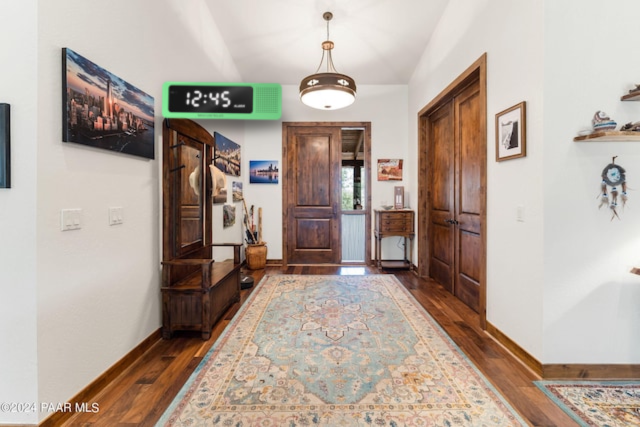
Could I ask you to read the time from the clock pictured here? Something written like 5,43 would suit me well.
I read 12,45
